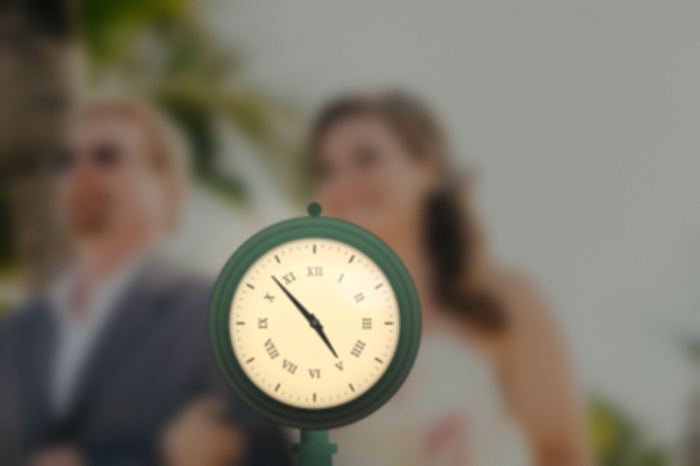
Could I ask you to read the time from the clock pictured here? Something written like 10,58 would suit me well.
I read 4,53
